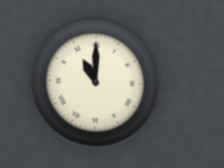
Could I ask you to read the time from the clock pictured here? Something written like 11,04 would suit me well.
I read 11,00
